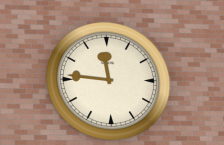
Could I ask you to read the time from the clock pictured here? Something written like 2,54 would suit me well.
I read 11,46
